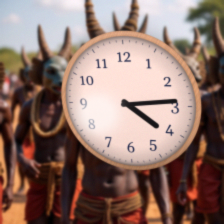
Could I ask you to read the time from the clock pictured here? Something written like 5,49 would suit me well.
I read 4,14
